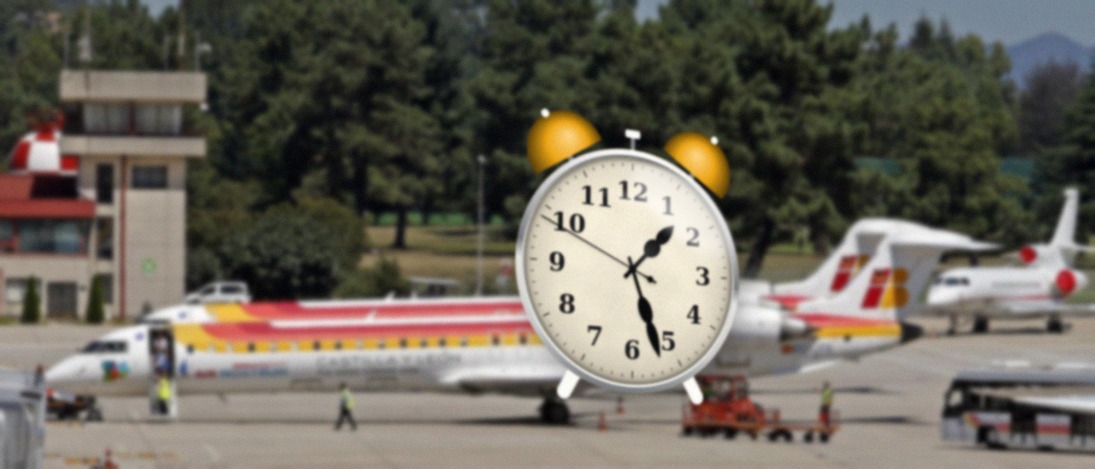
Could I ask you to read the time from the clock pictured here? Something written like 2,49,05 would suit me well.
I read 1,26,49
